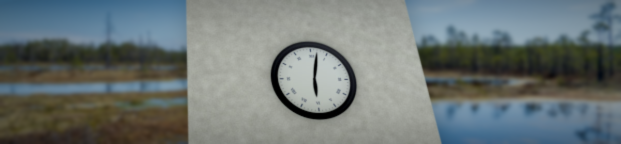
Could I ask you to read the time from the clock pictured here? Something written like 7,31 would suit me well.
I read 6,02
